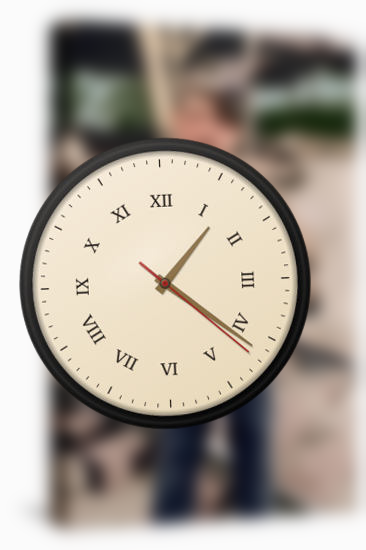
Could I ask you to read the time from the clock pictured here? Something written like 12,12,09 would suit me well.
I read 1,21,22
